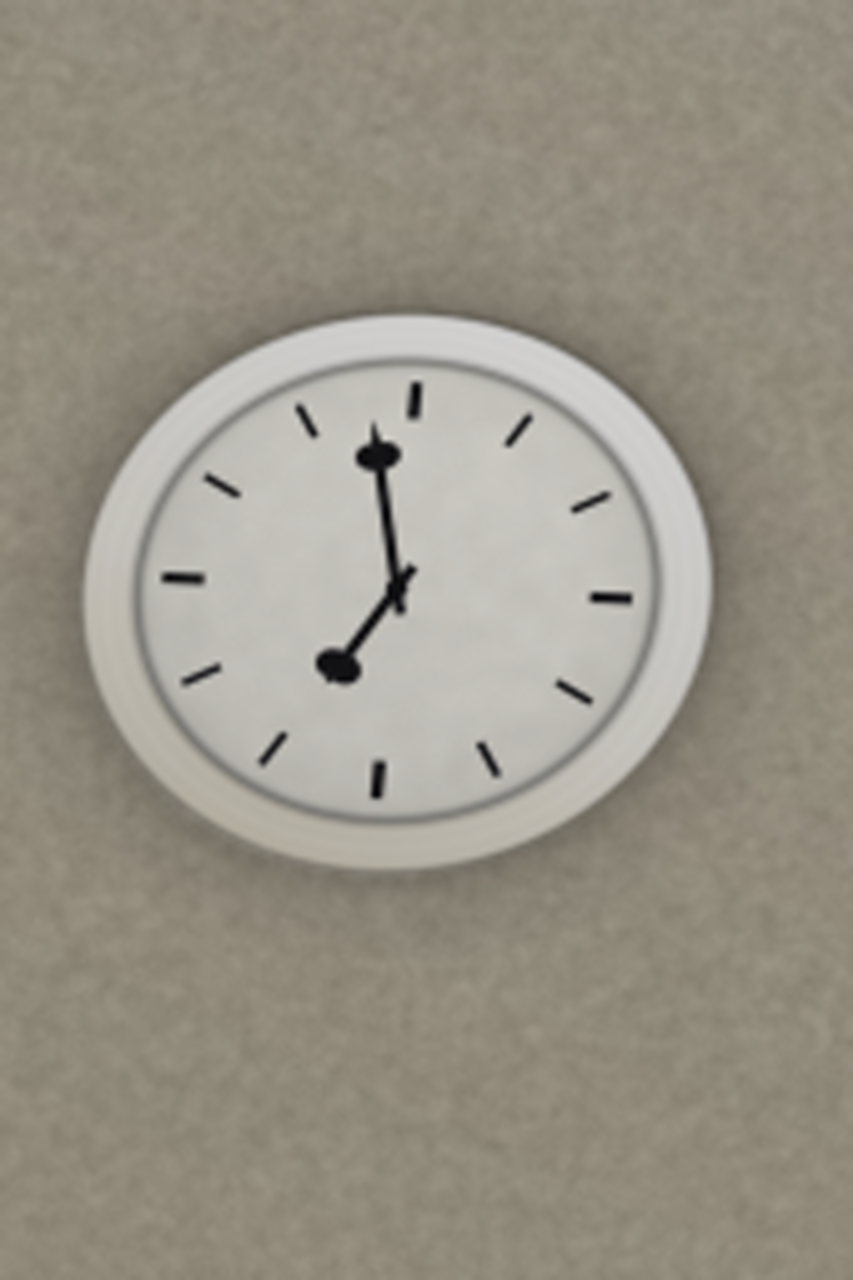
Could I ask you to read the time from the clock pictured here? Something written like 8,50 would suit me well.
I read 6,58
